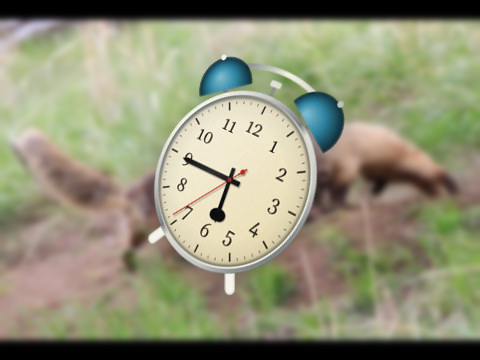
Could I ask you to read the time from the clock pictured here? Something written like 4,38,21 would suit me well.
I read 5,44,36
